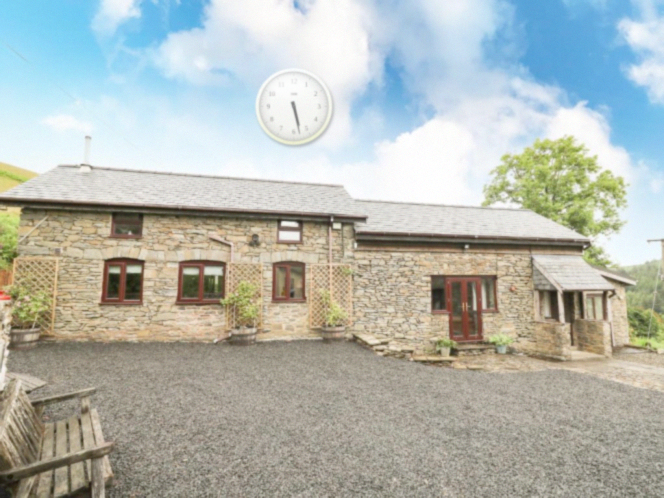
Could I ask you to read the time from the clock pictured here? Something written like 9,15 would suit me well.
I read 5,28
